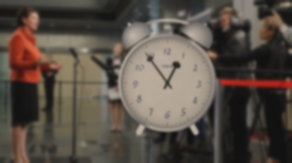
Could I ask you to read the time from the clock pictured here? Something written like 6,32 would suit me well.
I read 12,54
